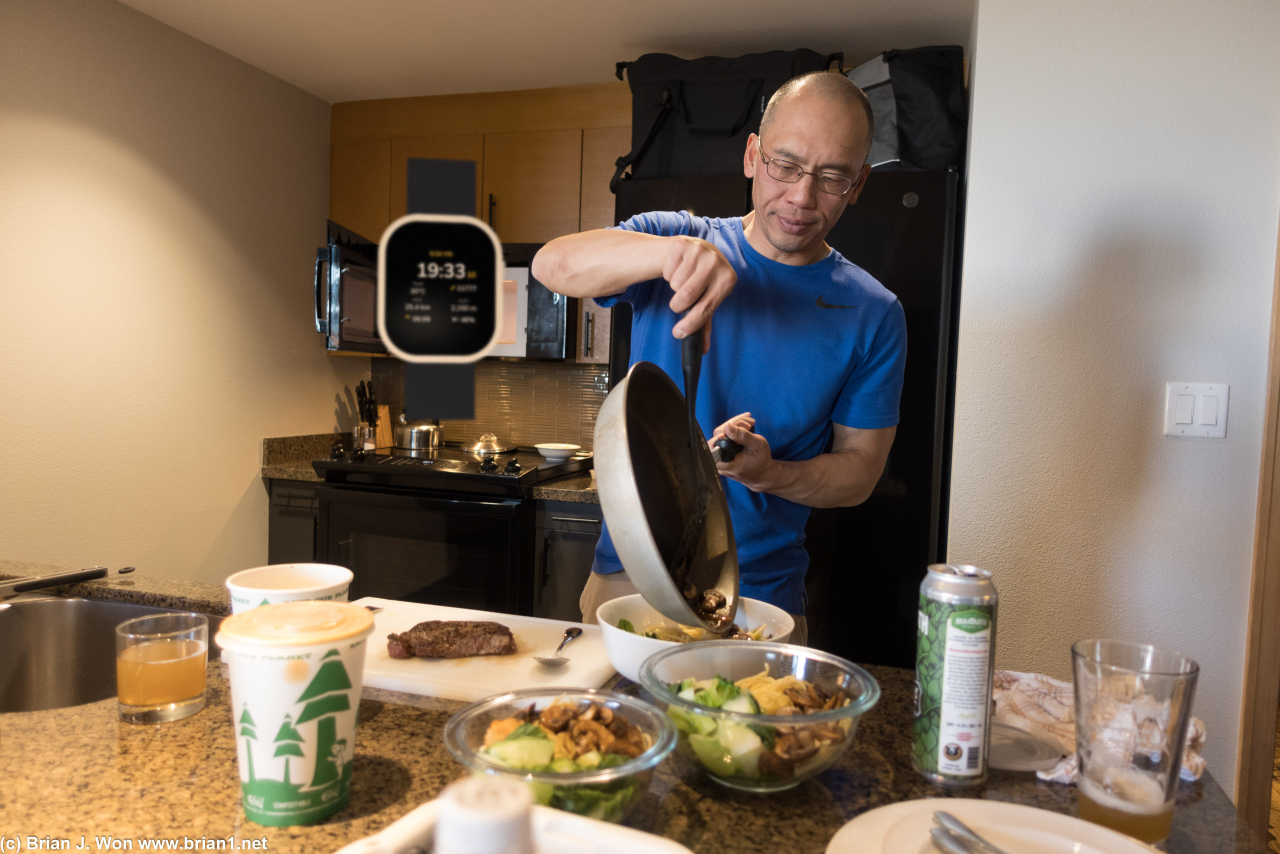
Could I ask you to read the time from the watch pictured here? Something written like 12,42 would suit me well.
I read 19,33
